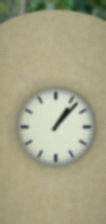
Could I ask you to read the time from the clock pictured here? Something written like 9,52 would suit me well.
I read 1,07
